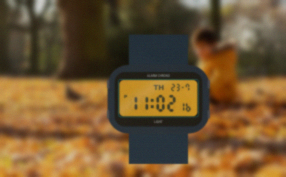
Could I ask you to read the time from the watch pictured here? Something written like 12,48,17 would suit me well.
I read 11,02,16
